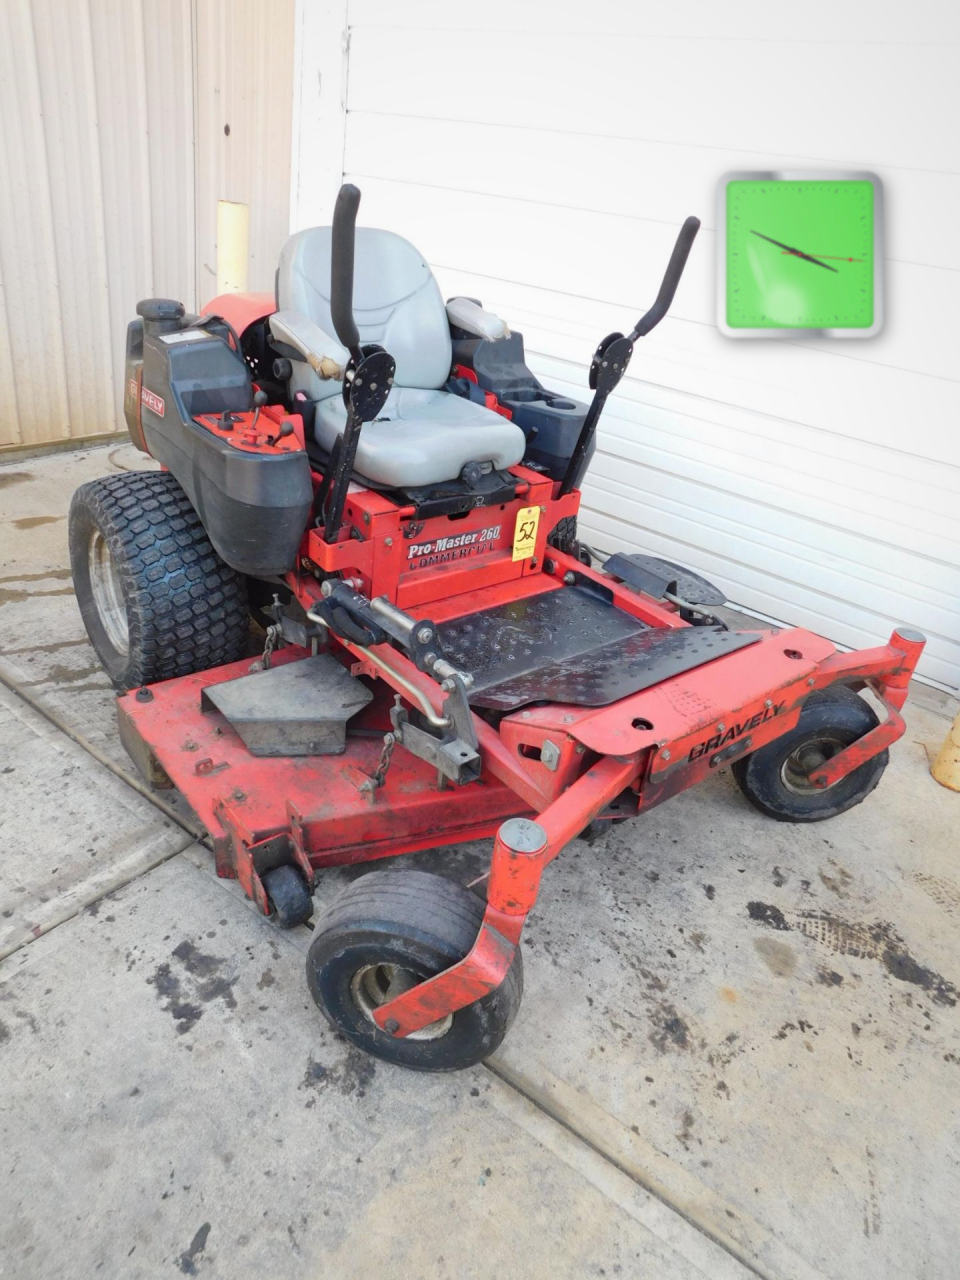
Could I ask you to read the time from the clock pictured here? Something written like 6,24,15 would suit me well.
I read 3,49,16
